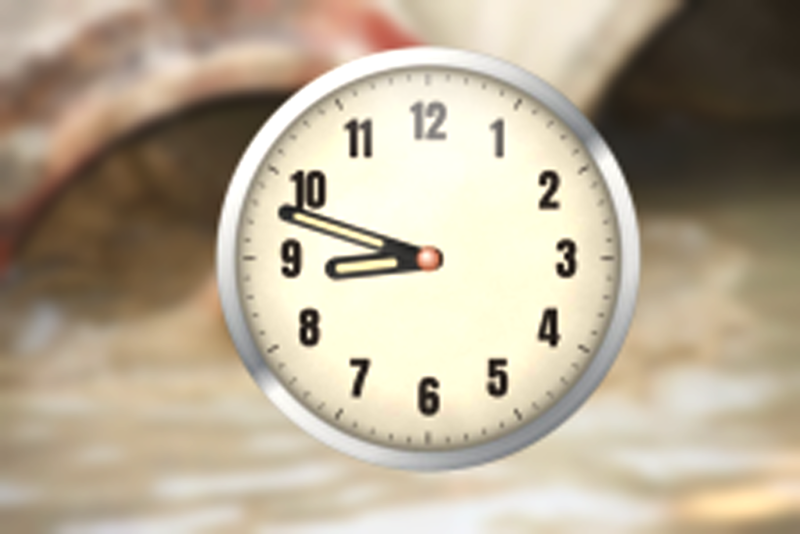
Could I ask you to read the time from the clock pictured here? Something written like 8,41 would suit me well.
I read 8,48
